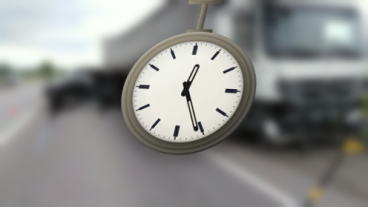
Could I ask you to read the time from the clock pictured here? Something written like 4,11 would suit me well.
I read 12,26
